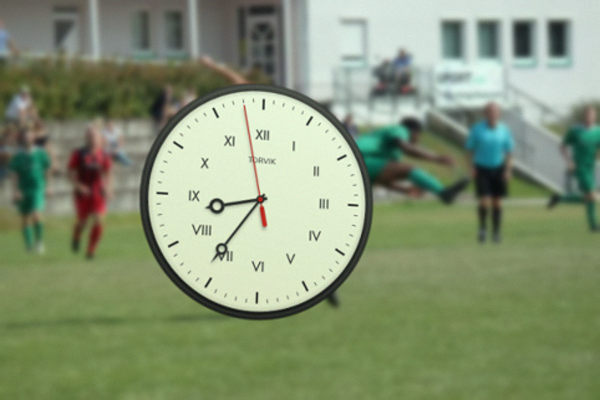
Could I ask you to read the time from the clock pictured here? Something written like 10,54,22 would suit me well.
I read 8,35,58
